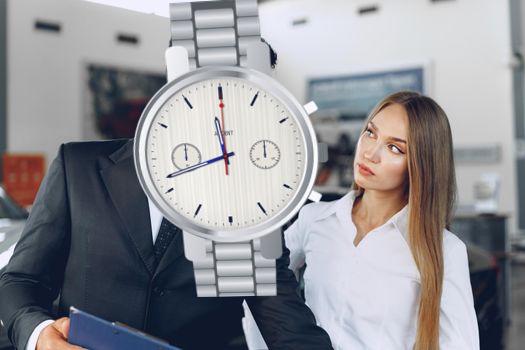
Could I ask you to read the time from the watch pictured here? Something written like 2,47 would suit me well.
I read 11,42
